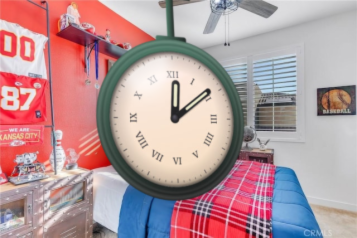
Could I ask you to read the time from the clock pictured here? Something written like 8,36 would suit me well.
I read 12,09
